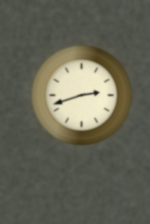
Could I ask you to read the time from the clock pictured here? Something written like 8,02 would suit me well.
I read 2,42
